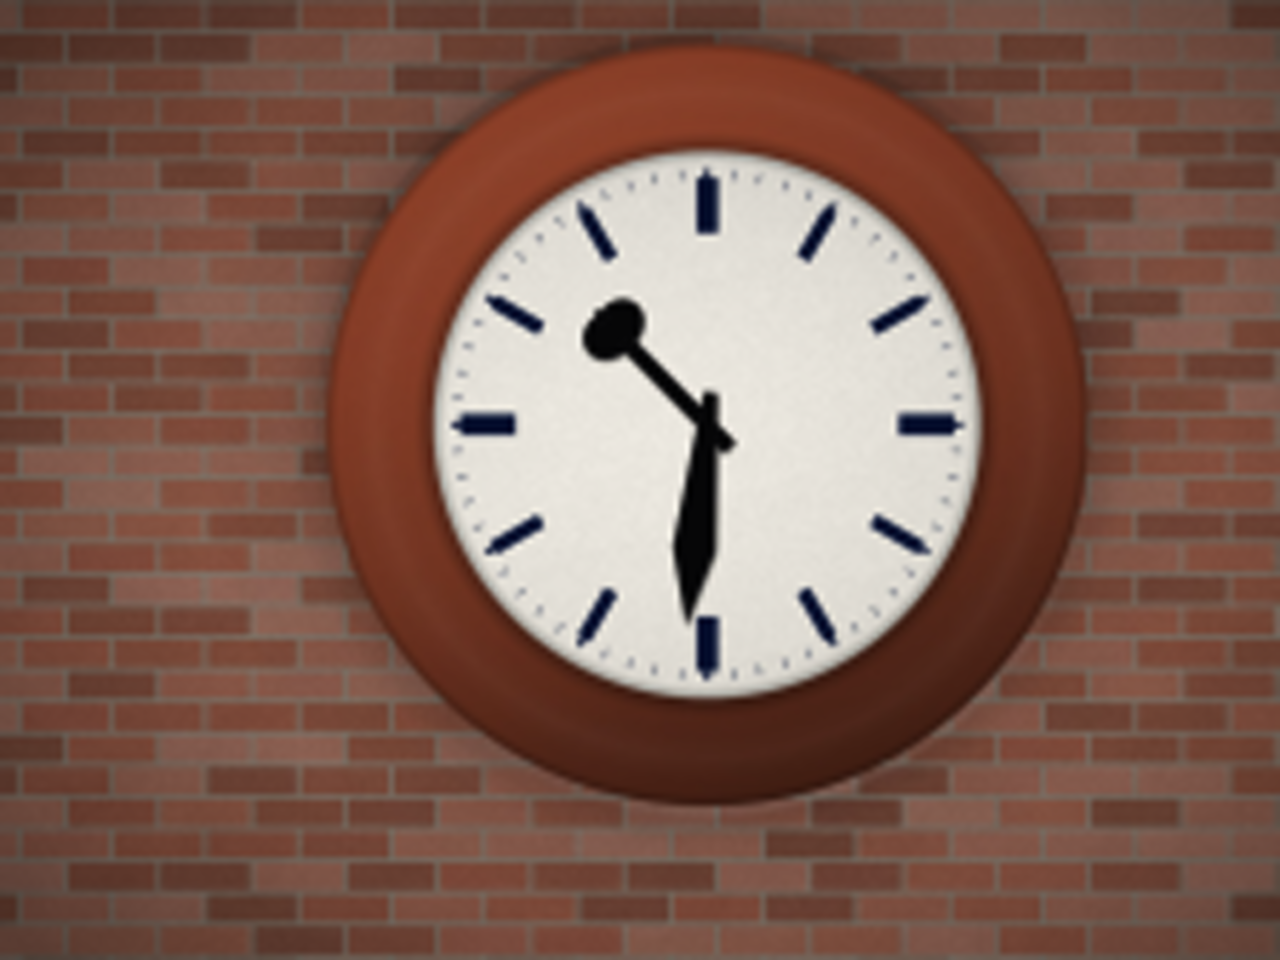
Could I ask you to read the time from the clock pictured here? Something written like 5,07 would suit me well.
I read 10,31
